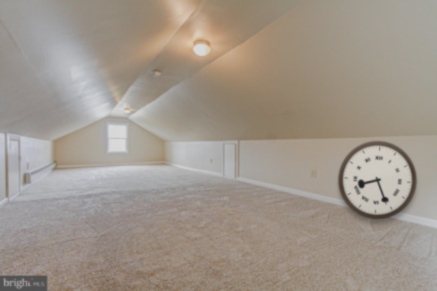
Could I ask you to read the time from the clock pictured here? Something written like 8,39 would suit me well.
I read 8,26
